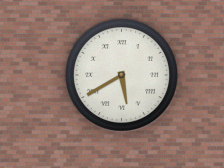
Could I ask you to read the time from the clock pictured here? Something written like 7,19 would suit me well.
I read 5,40
